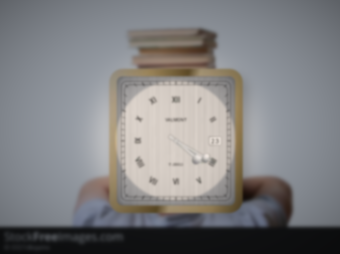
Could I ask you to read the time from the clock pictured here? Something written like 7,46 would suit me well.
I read 4,20
